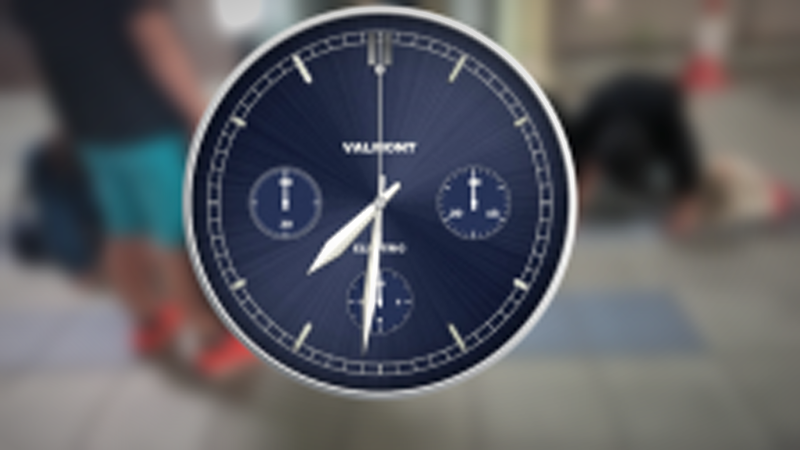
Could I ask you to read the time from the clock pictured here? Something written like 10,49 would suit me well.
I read 7,31
